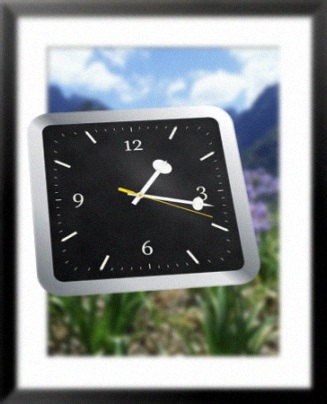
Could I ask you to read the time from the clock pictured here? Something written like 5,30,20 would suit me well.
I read 1,17,19
